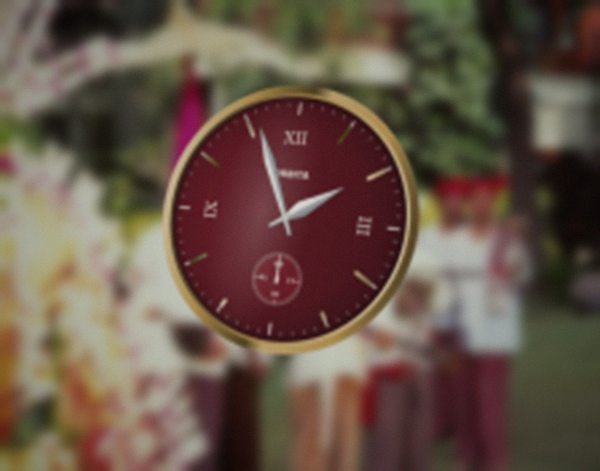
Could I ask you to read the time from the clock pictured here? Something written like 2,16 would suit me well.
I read 1,56
